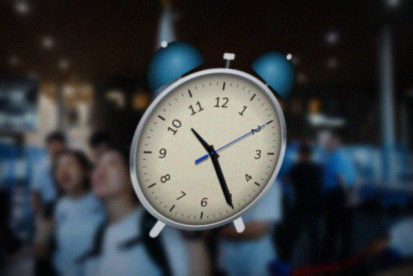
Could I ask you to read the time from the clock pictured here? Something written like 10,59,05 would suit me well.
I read 10,25,10
